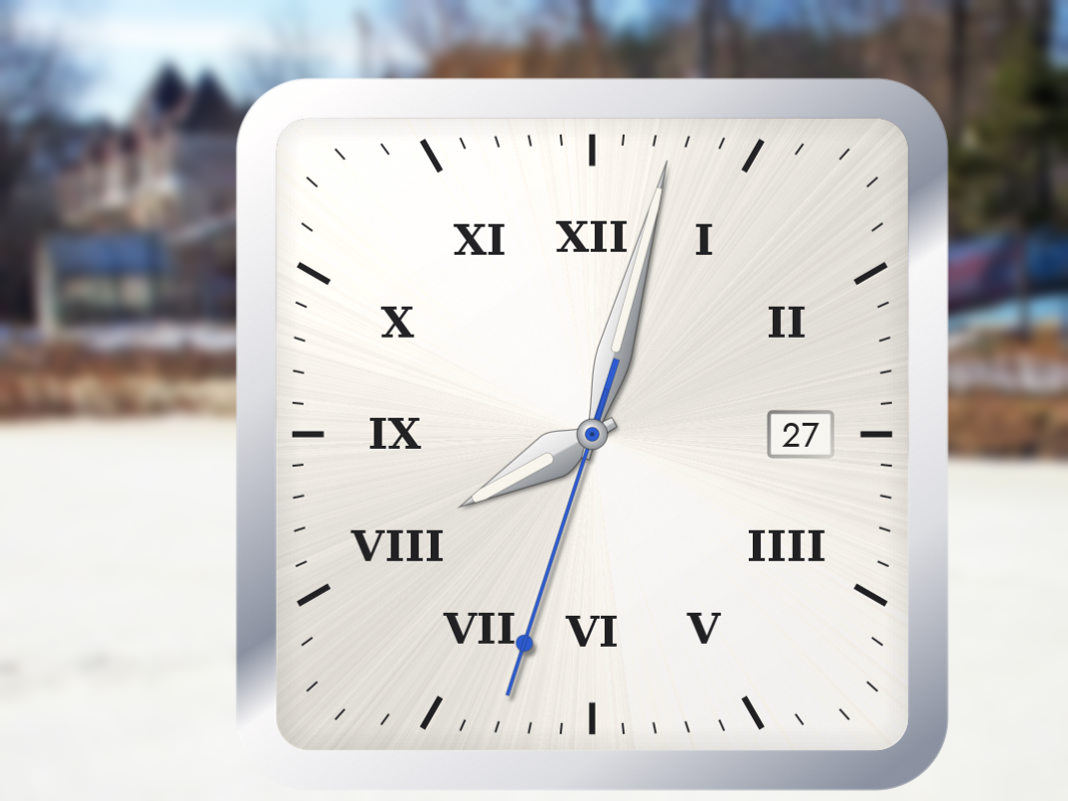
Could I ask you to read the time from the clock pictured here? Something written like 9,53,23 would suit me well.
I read 8,02,33
